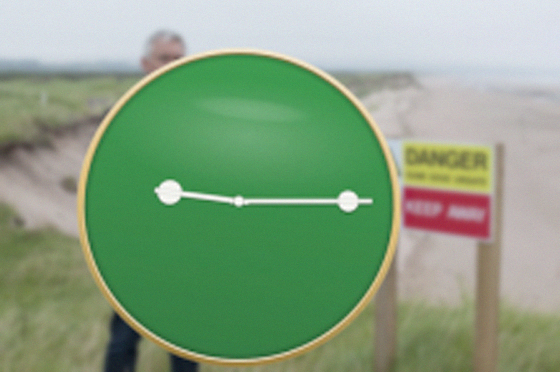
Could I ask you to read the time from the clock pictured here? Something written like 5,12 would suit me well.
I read 9,15
